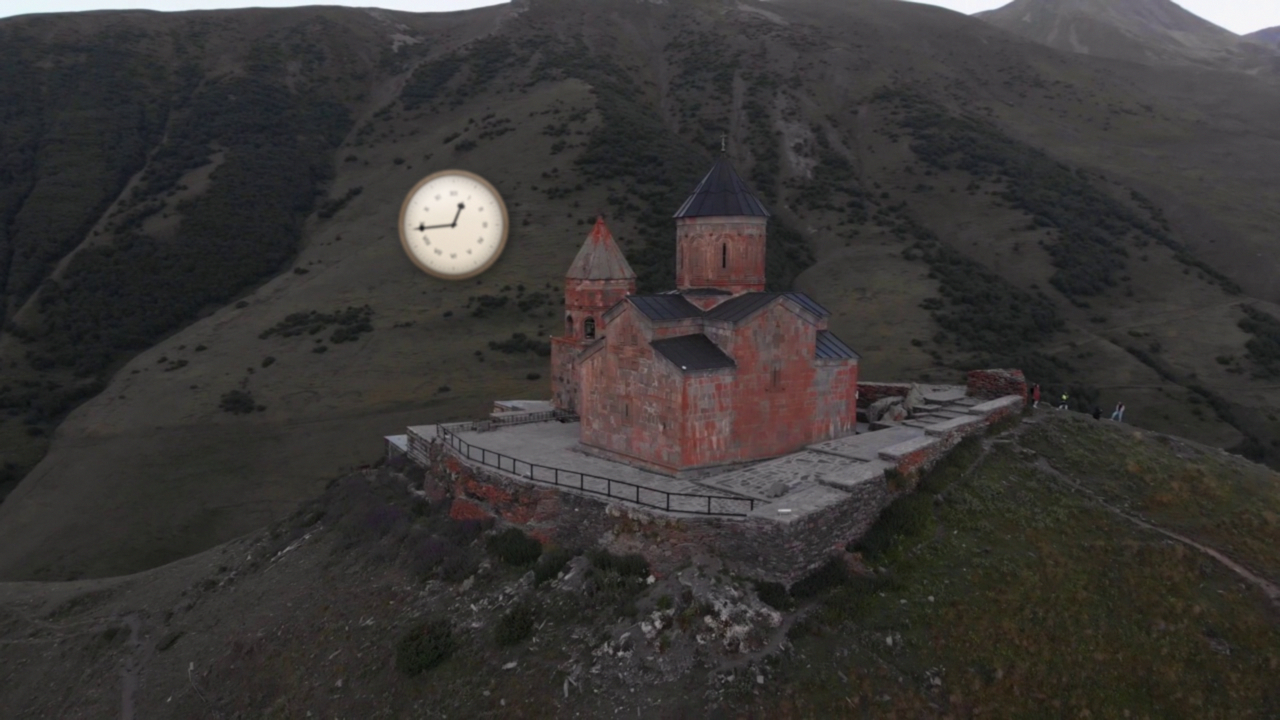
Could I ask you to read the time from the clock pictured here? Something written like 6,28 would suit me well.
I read 12,44
